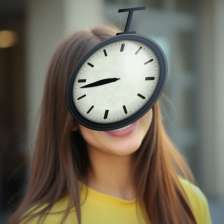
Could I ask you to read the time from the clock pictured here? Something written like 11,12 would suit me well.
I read 8,43
